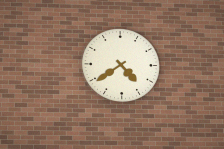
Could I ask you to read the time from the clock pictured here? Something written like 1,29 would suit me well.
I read 4,39
